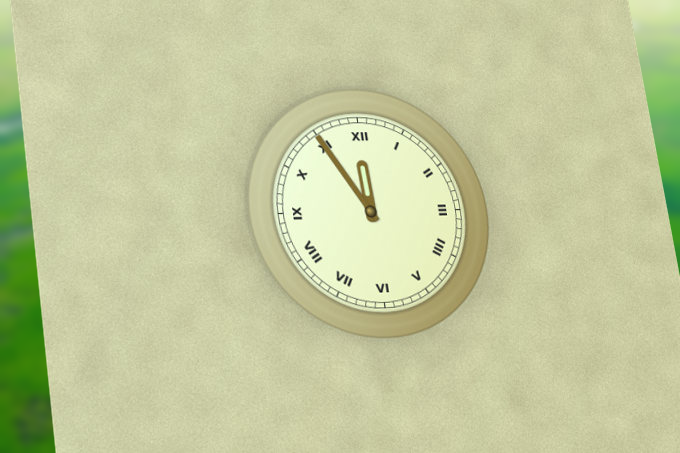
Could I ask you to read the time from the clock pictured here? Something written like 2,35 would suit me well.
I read 11,55
